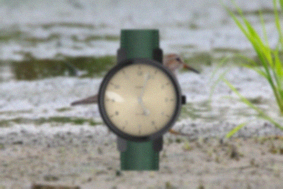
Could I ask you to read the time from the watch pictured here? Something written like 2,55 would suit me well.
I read 5,03
